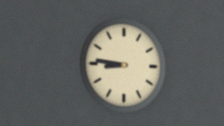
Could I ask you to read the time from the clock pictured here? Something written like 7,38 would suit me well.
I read 8,46
